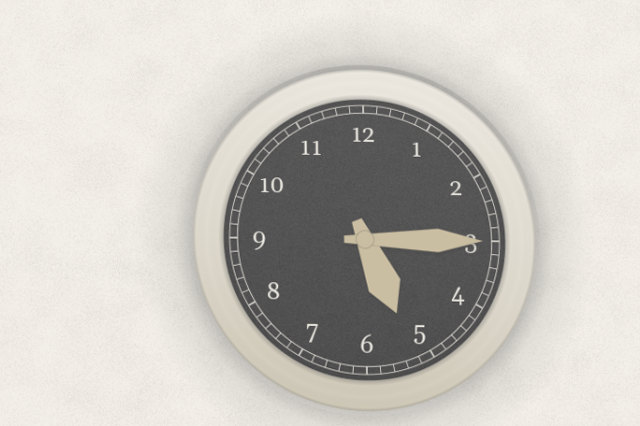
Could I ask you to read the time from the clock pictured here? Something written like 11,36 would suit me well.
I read 5,15
